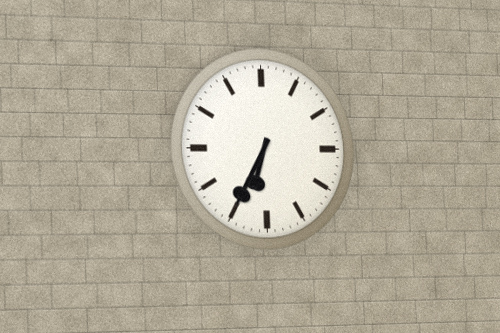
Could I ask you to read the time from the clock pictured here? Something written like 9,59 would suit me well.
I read 6,35
